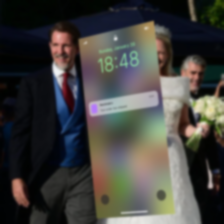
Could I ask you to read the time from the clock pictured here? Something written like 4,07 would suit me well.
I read 18,48
